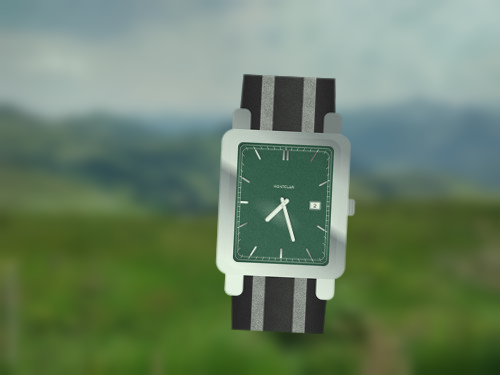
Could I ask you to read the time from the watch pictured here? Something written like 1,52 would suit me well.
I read 7,27
